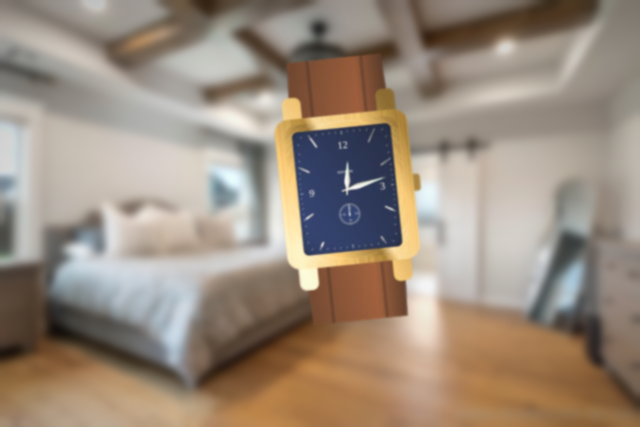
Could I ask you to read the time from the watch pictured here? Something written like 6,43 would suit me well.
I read 12,13
